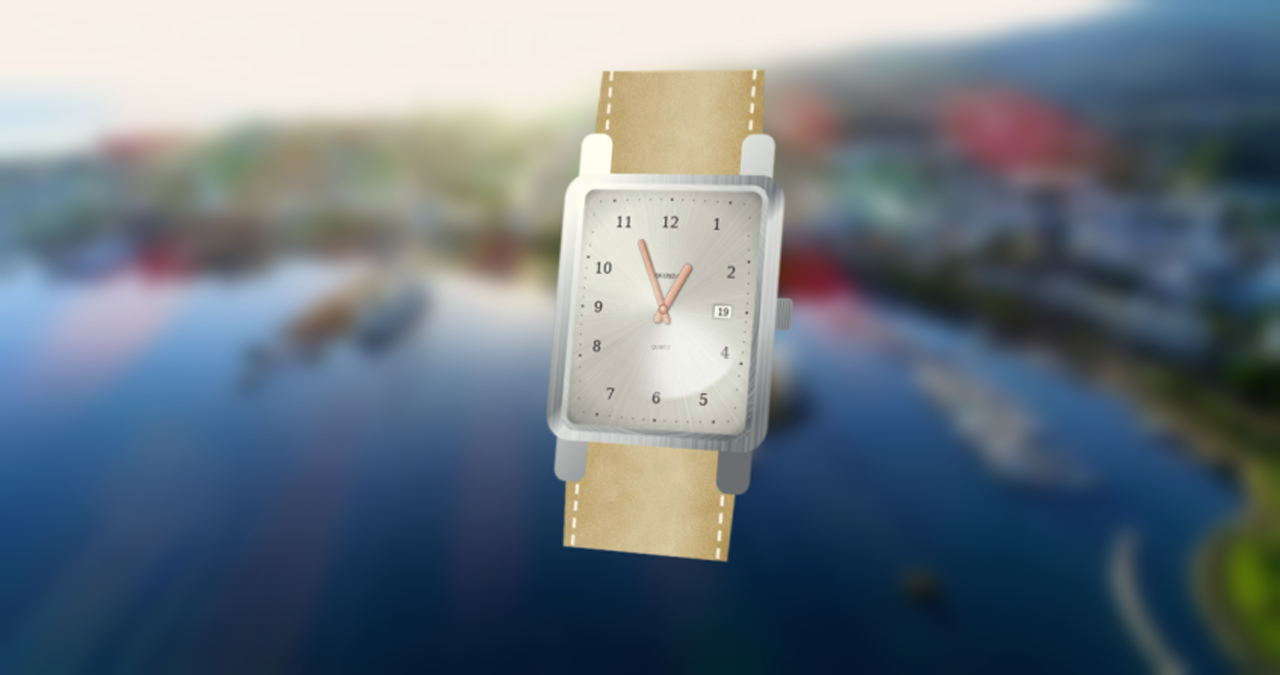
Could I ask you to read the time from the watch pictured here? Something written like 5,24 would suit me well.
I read 12,56
